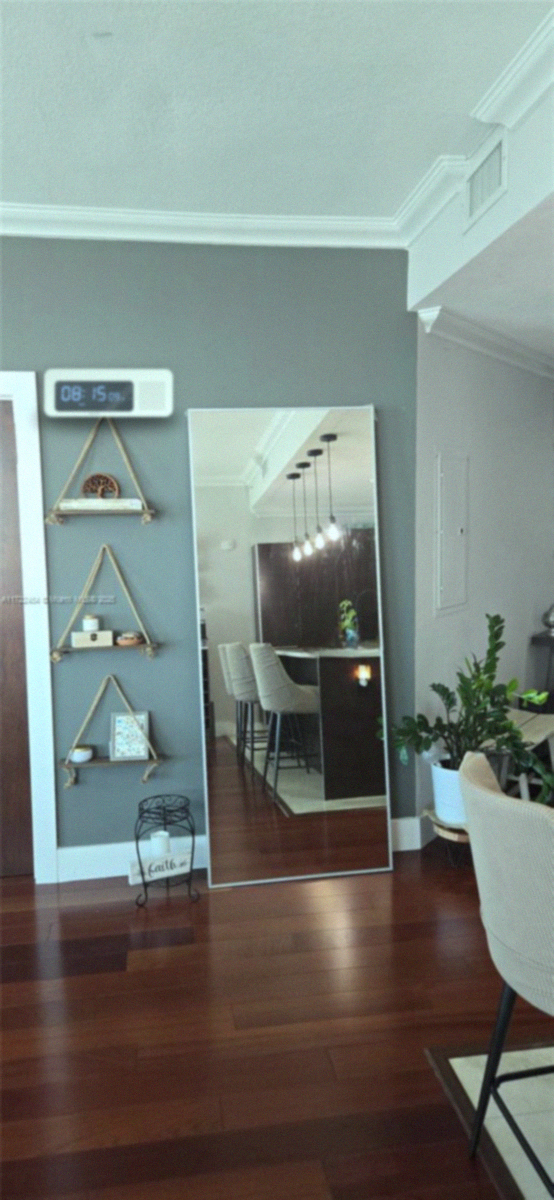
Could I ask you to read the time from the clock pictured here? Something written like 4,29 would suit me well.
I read 8,15
